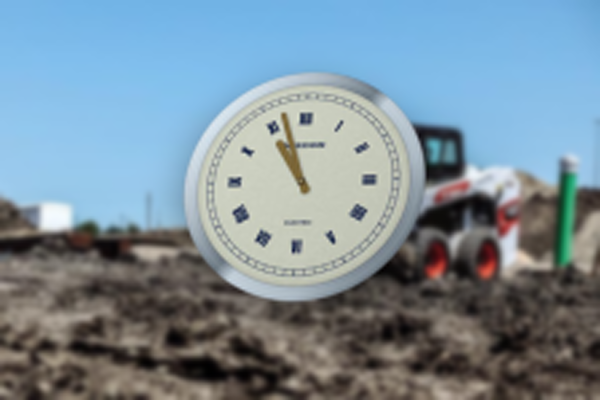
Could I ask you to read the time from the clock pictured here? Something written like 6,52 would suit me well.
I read 10,57
